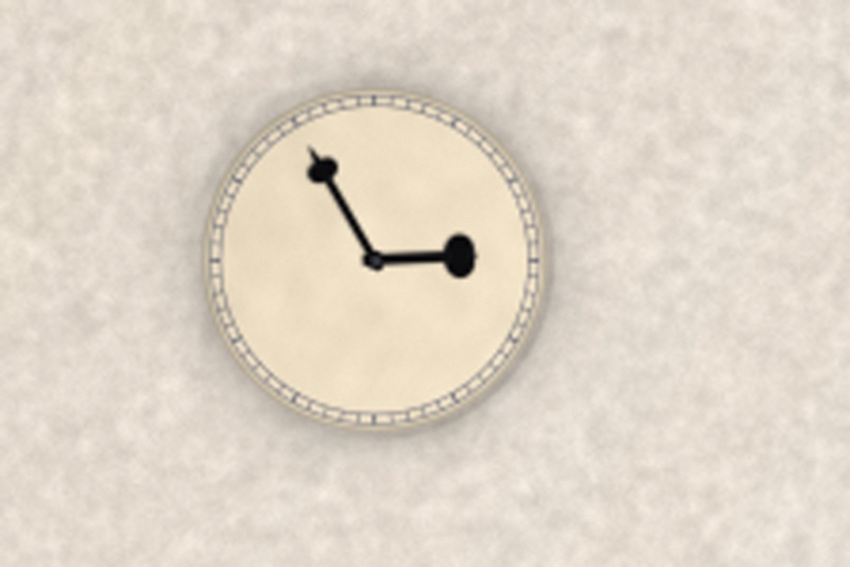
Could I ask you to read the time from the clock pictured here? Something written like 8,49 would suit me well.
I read 2,55
